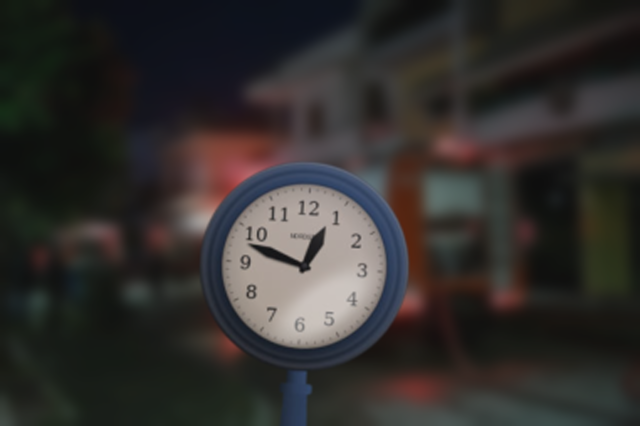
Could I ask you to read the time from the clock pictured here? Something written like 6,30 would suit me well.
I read 12,48
